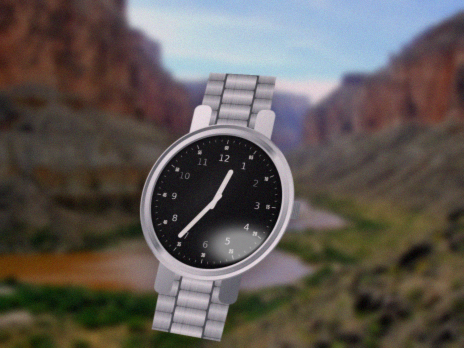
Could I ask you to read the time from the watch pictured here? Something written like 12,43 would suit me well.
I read 12,36
